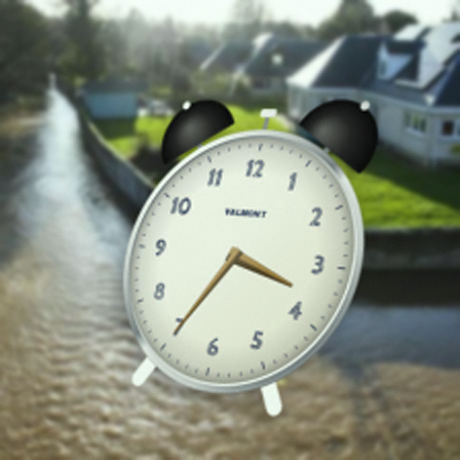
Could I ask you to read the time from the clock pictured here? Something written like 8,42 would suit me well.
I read 3,35
